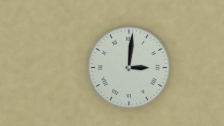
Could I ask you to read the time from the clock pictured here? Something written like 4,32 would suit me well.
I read 3,01
